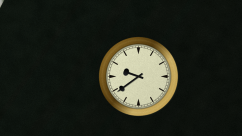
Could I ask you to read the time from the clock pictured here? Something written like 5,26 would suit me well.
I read 9,39
